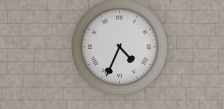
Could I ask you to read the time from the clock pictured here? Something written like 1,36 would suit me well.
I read 4,34
